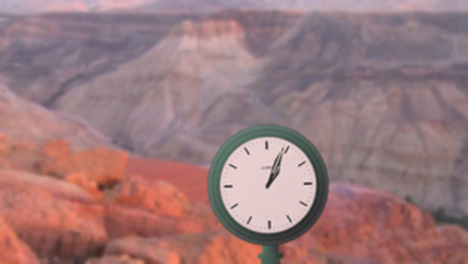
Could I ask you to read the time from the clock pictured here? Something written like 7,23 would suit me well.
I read 1,04
